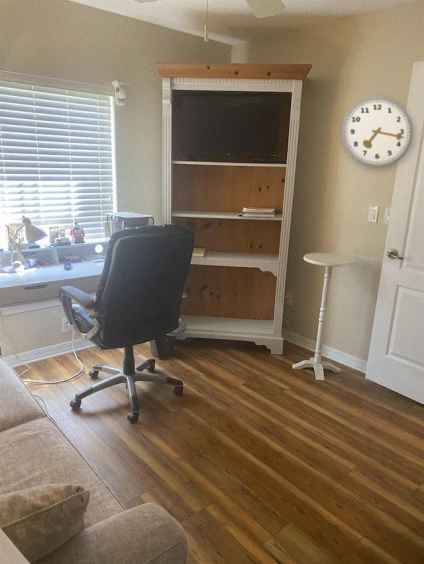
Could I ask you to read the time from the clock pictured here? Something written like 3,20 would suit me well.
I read 7,17
